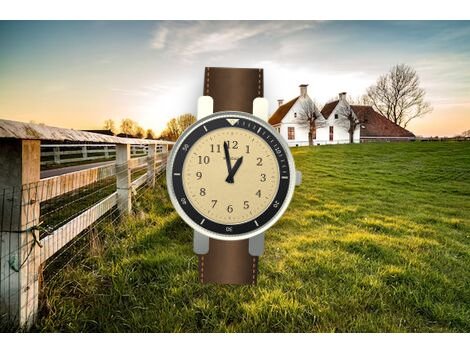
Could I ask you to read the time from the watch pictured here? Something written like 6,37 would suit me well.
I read 12,58
